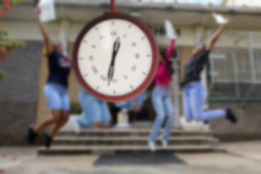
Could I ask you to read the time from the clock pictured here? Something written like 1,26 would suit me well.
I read 12,32
